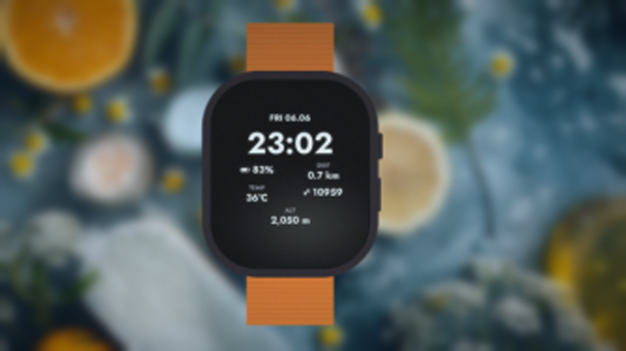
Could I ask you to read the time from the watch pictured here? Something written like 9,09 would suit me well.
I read 23,02
